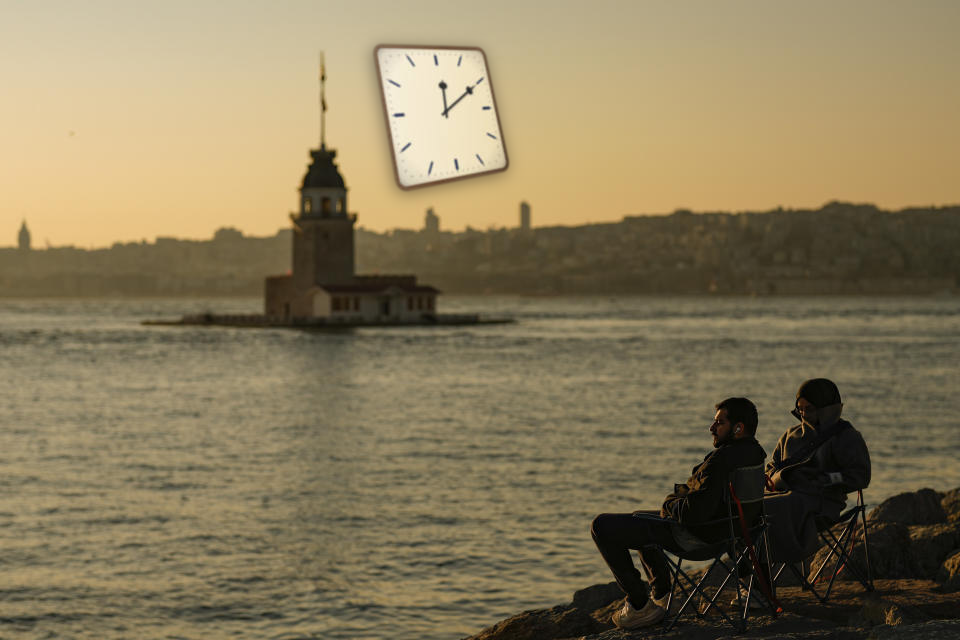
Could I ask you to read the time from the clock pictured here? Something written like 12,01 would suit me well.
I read 12,10
